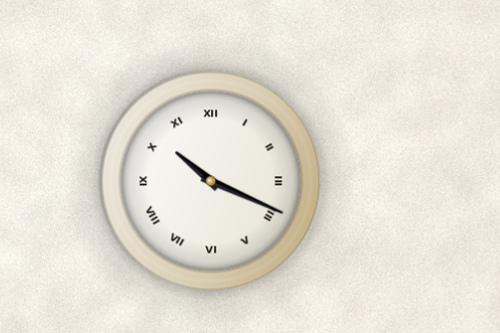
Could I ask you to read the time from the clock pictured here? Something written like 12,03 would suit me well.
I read 10,19
